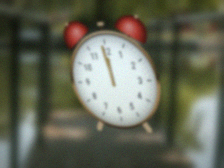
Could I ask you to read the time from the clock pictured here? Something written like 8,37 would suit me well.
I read 11,59
